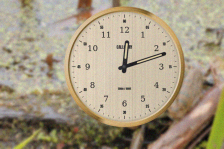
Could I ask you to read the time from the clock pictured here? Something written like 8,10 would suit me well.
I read 12,12
